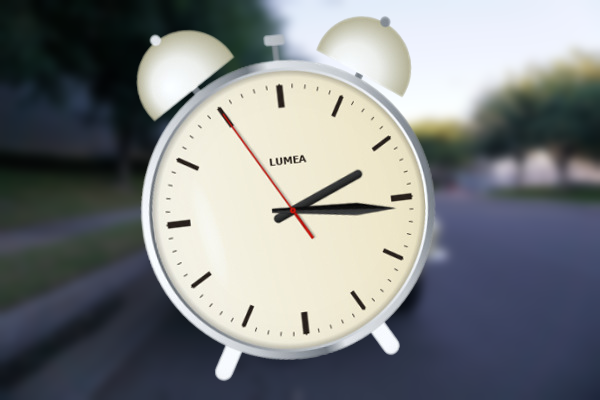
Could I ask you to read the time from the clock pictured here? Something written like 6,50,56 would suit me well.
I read 2,15,55
